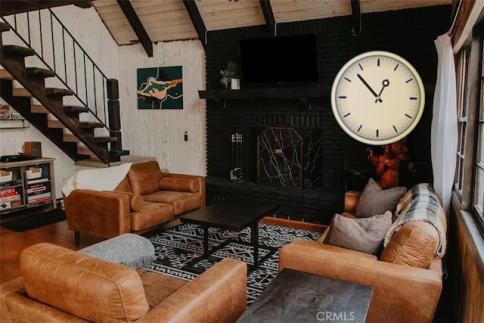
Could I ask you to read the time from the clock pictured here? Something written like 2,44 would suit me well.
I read 12,53
